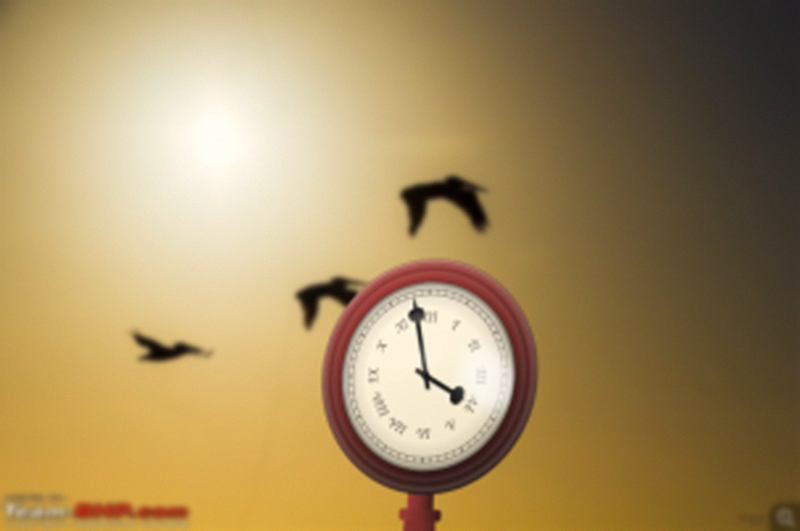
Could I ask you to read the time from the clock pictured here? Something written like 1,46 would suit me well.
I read 3,58
